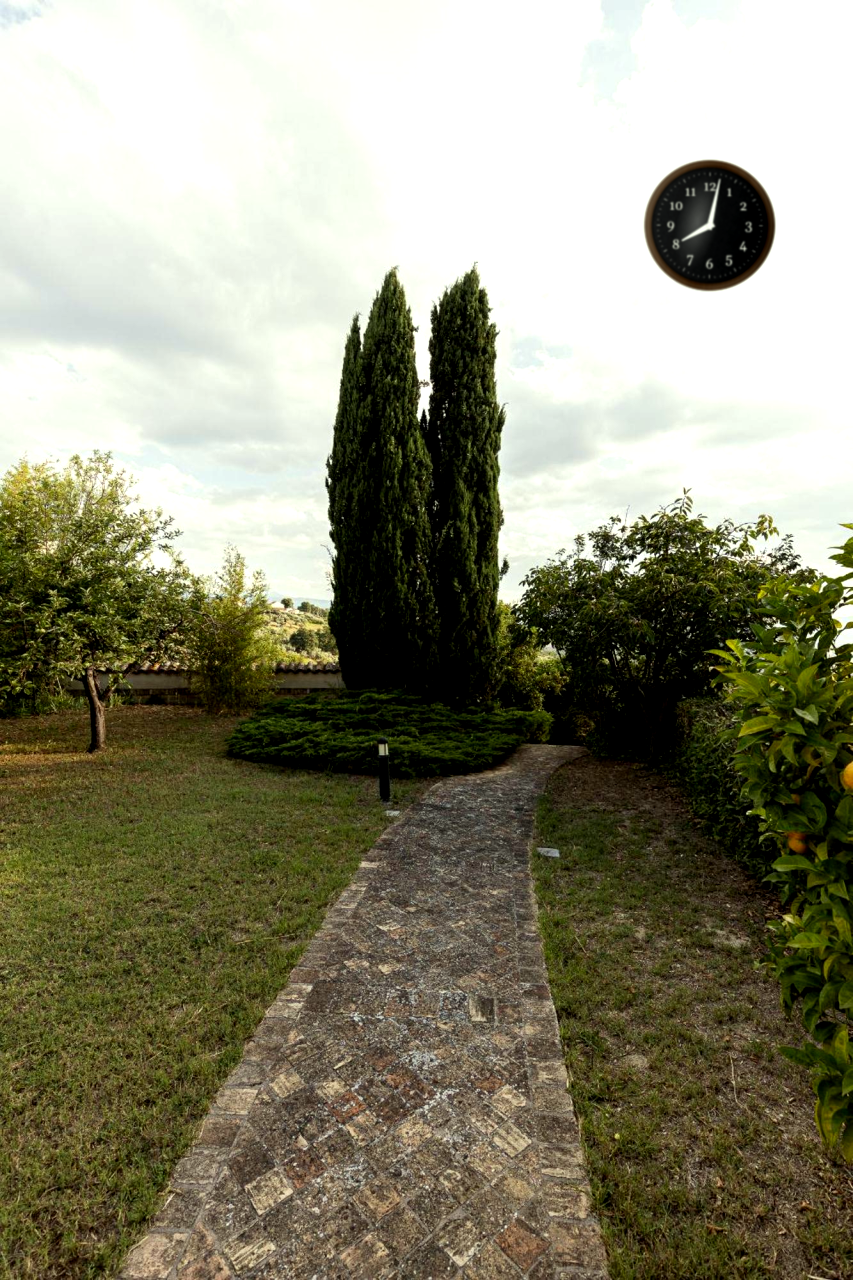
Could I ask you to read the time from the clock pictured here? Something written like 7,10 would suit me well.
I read 8,02
